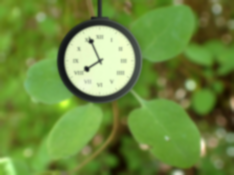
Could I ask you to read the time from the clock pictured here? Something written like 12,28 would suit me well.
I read 7,56
